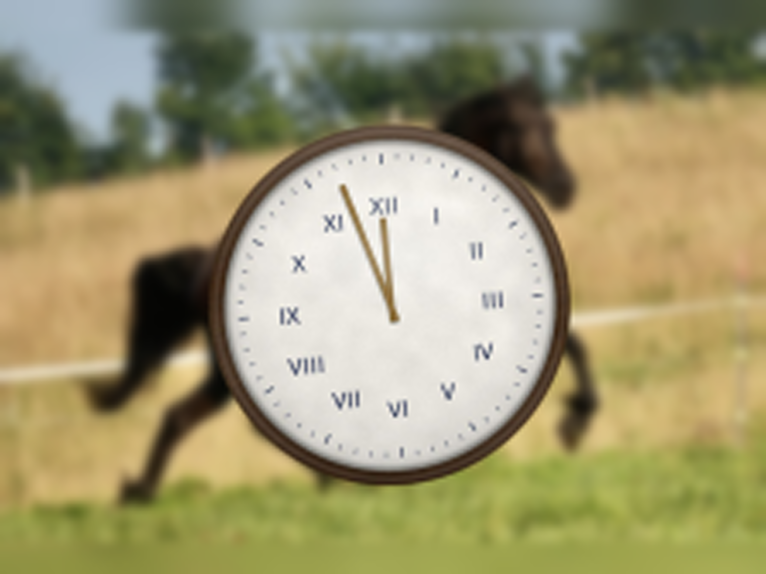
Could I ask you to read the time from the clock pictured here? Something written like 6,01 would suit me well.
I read 11,57
